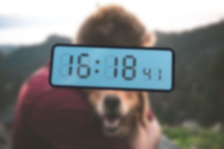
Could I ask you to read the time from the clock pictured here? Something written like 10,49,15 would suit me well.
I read 16,18,41
